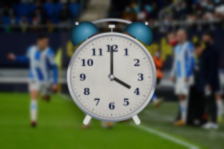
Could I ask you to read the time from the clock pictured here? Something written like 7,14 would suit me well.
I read 4,00
